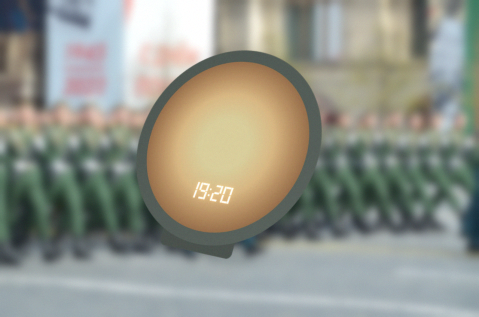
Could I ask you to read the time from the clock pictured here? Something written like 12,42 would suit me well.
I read 19,20
